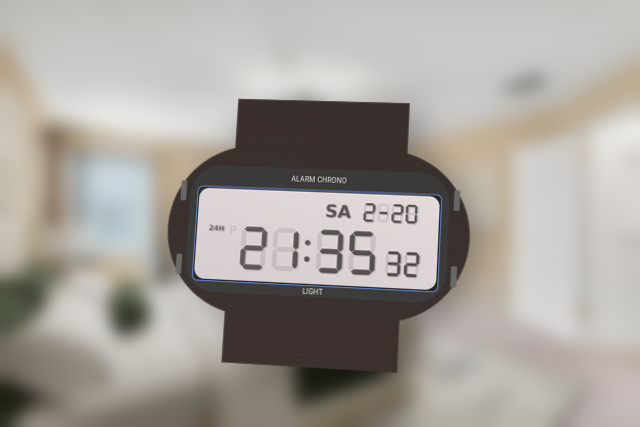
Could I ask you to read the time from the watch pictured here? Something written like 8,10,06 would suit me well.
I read 21,35,32
